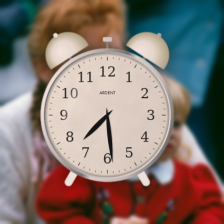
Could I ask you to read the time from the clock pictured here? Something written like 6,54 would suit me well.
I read 7,29
